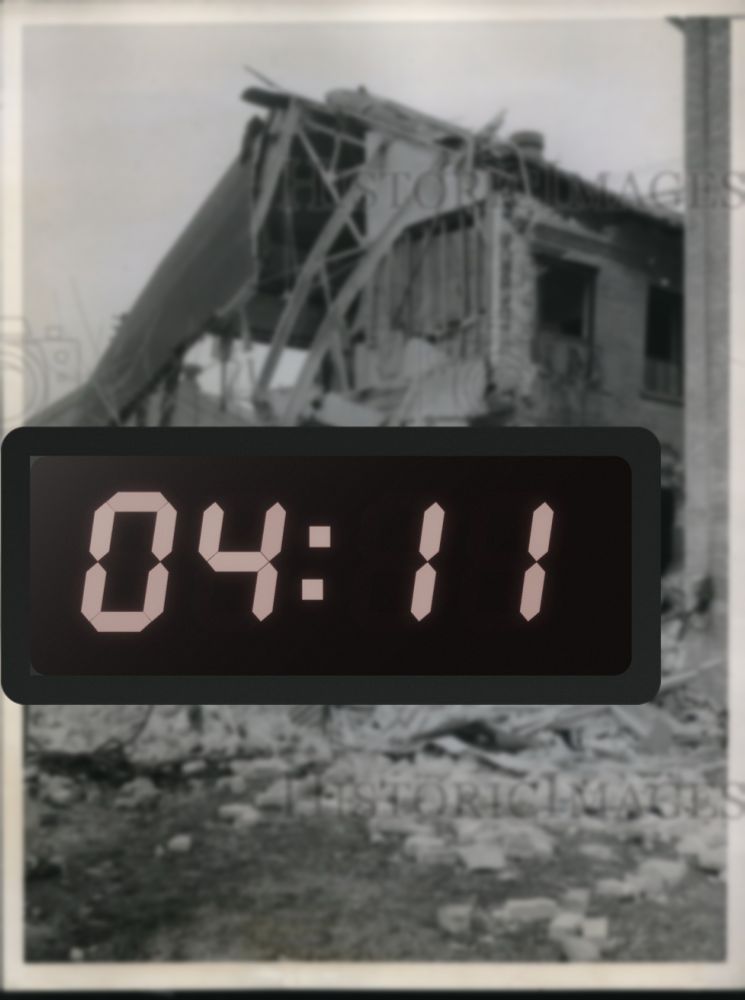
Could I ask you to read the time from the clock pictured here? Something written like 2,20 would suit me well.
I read 4,11
